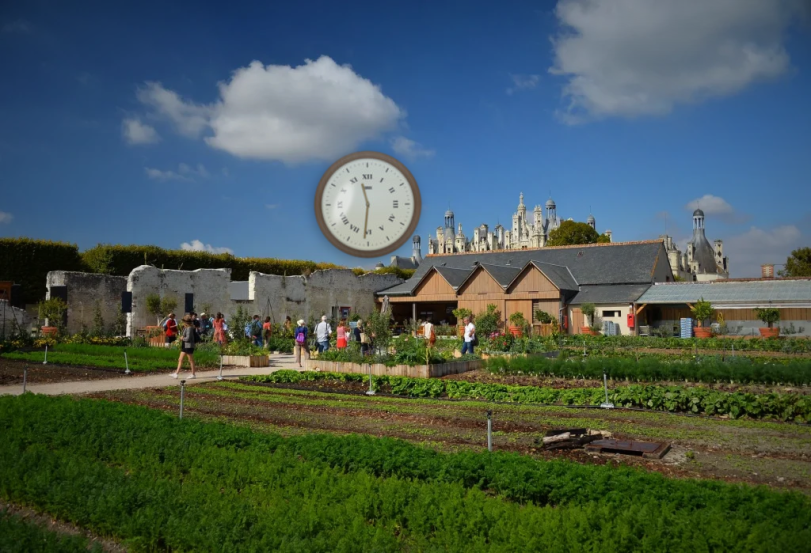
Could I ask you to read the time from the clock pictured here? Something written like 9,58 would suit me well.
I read 11,31
